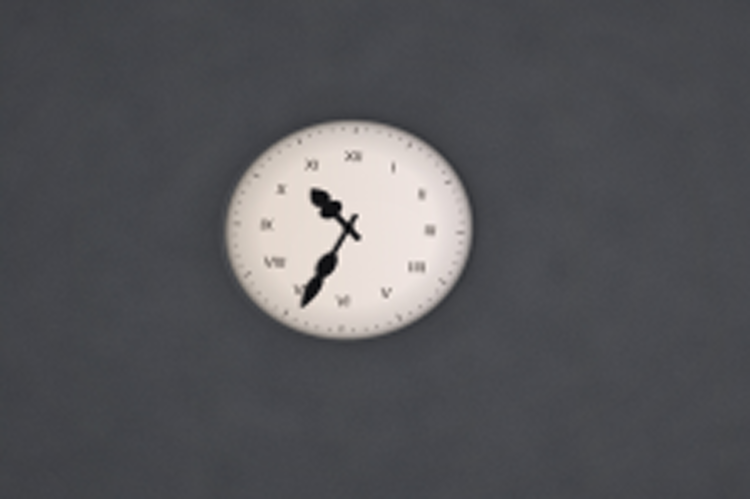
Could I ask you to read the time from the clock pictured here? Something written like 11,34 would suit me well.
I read 10,34
